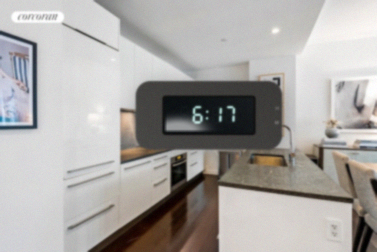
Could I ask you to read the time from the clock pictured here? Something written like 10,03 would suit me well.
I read 6,17
